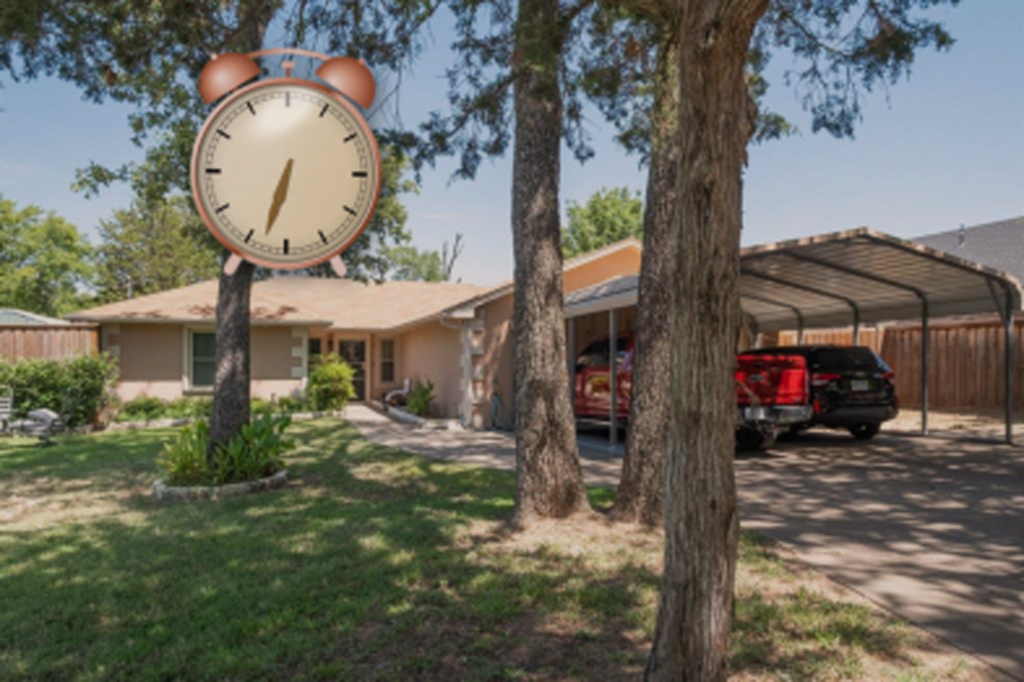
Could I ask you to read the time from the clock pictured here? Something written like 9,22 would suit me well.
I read 6,33
